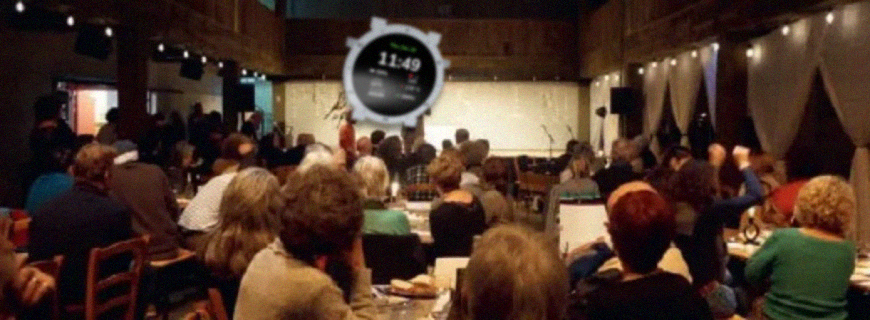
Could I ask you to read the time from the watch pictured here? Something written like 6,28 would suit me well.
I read 11,49
